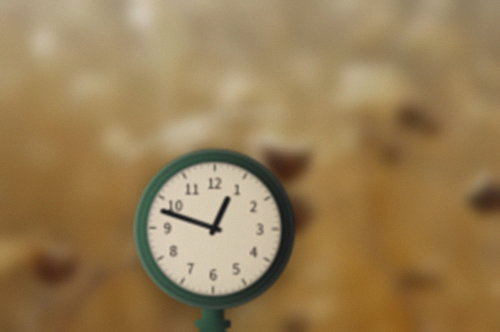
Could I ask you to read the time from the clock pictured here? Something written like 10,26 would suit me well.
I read 12,48
